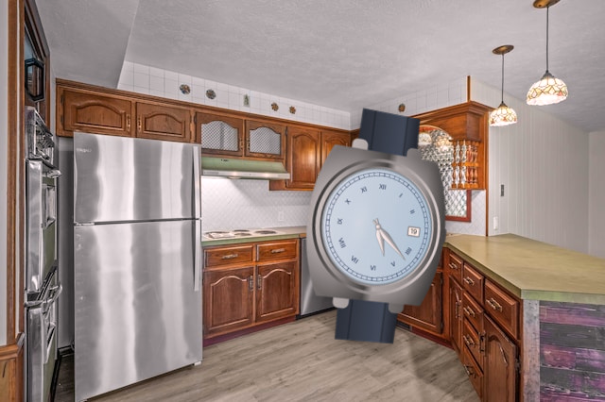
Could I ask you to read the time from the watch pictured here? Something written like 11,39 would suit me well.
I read 5,22
